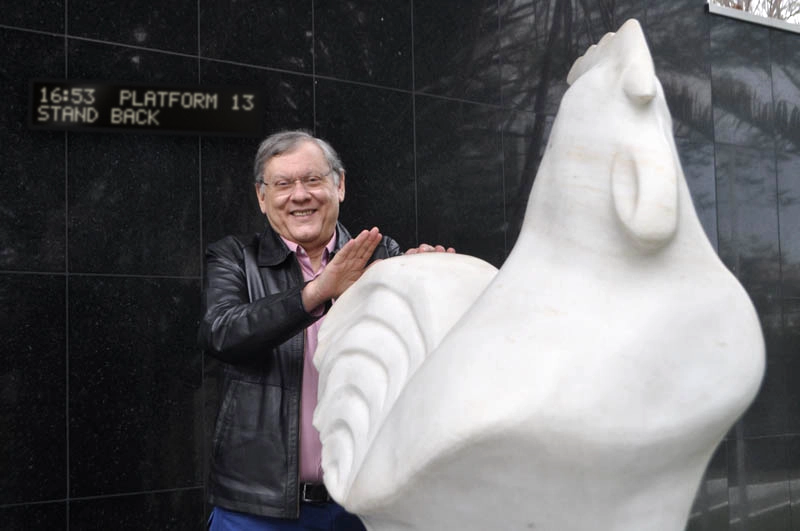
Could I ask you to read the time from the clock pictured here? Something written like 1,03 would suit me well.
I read 16,53
